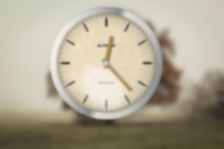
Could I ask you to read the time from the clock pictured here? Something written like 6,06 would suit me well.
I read 12,23
